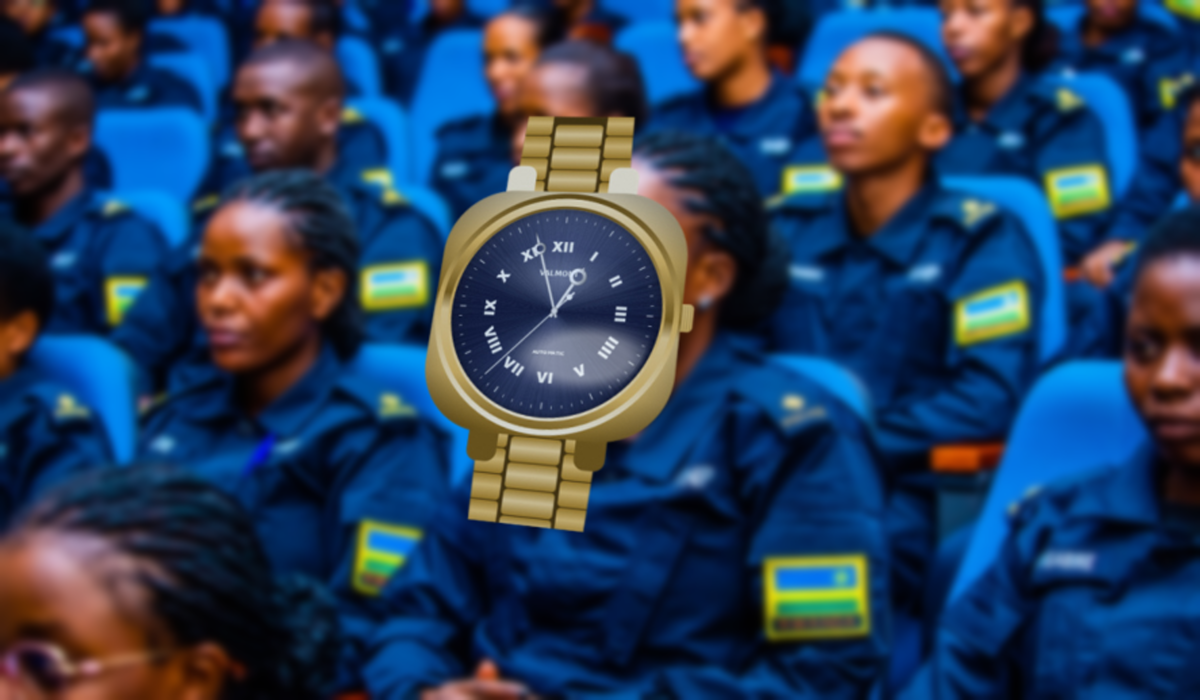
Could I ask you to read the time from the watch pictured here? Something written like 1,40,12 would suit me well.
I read 12,56,37
